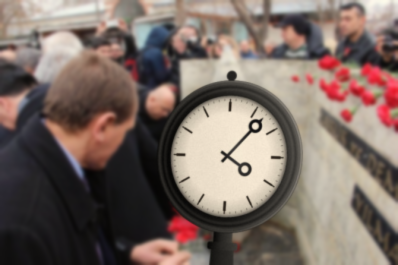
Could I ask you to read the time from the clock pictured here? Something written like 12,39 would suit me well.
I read 4,07
